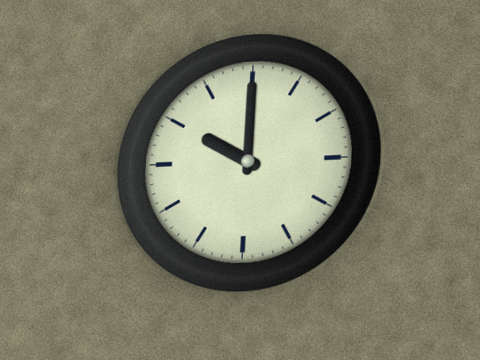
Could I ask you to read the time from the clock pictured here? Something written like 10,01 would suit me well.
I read 10,00
